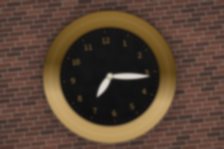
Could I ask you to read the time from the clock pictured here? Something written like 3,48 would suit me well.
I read 7,16
